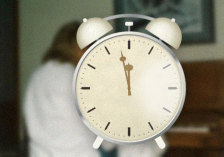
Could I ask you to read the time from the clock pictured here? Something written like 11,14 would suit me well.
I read 11,58
